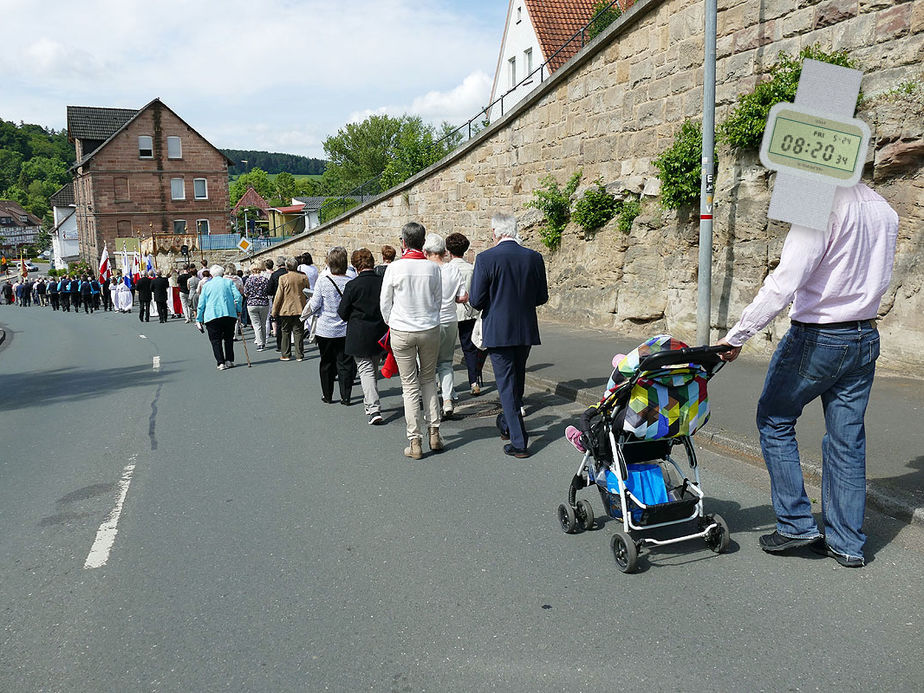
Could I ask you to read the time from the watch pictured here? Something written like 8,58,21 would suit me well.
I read 8,20,34
